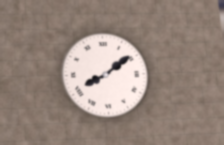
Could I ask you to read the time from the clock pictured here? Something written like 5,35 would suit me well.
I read 8,09
